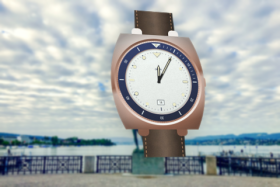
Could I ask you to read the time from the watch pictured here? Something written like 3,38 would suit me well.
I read 12,05
